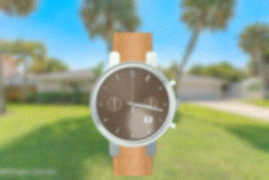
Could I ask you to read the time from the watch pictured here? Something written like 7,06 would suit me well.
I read 3,17
